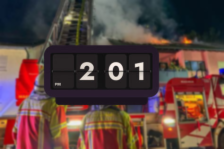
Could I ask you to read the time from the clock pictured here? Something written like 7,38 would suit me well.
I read 2,01
